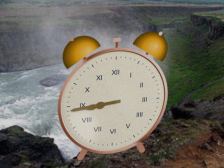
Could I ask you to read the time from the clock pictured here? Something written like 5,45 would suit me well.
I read 8,44
